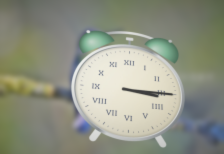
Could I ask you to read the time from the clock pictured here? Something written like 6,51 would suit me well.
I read 3,15
